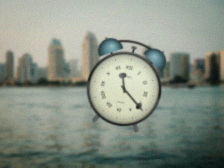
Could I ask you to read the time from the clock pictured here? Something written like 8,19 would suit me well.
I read 11,21
